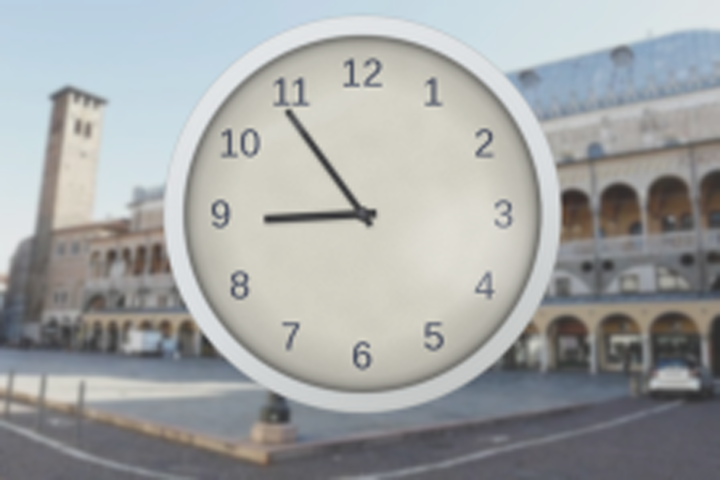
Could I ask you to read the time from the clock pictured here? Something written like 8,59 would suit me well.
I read 8,54
